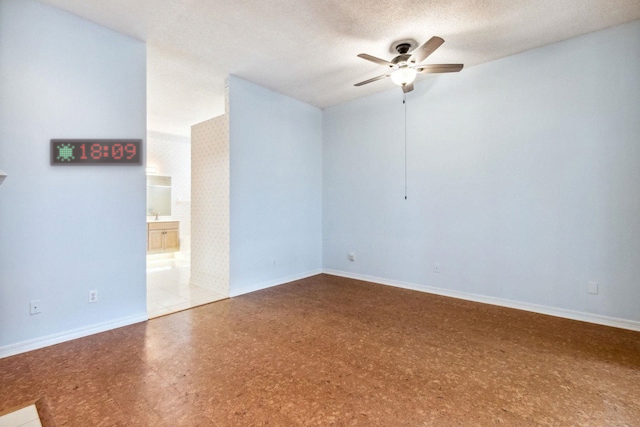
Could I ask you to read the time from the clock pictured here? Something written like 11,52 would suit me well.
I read 18,09
